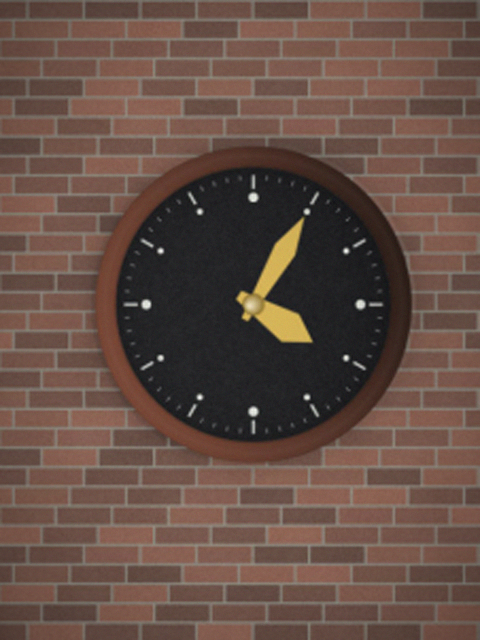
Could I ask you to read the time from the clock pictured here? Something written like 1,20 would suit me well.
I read 4,05
